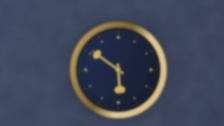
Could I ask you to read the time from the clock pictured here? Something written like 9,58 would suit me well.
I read 5,51
